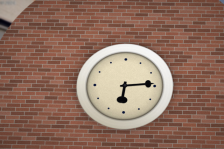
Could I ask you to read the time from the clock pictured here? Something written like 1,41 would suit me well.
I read 6,14
